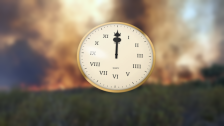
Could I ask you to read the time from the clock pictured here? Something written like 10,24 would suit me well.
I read 12,00
